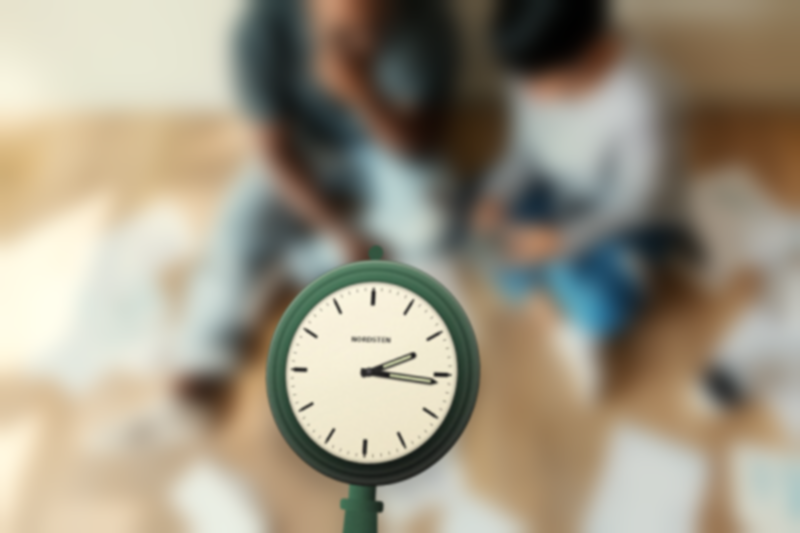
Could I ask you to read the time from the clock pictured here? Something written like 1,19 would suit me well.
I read 2,16
